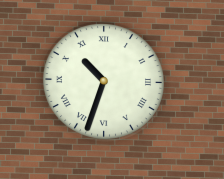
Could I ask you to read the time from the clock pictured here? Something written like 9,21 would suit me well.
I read 10,33
